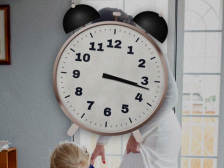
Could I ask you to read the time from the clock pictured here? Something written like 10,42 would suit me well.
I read 3,17
